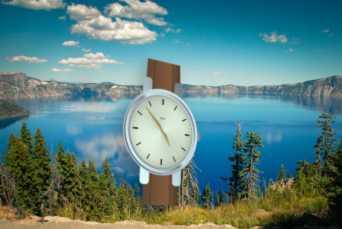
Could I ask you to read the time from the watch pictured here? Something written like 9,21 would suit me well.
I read 4,53
